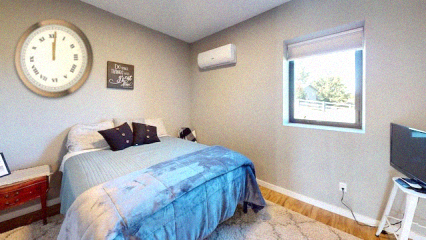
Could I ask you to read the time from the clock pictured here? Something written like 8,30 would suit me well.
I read 12,01
